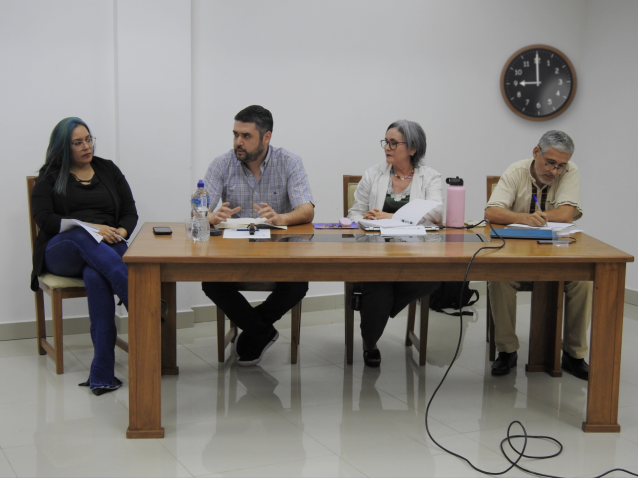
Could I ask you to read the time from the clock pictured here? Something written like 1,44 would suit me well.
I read 9,00
